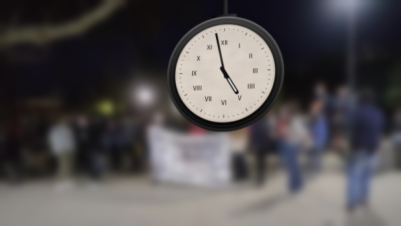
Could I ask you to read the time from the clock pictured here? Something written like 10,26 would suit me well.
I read 4,58
